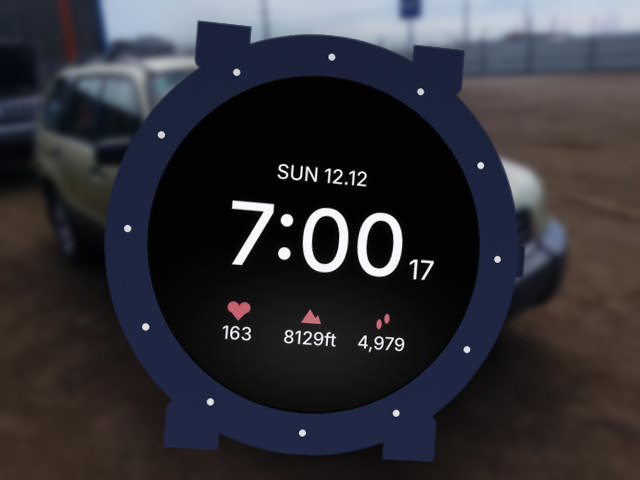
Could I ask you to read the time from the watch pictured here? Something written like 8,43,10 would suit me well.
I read 7,00,17
